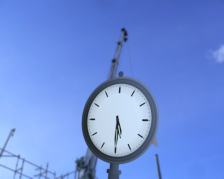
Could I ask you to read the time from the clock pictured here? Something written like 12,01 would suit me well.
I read 5,30
